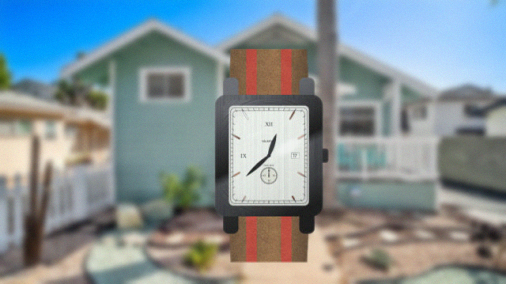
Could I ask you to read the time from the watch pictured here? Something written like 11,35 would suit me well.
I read 12,38
